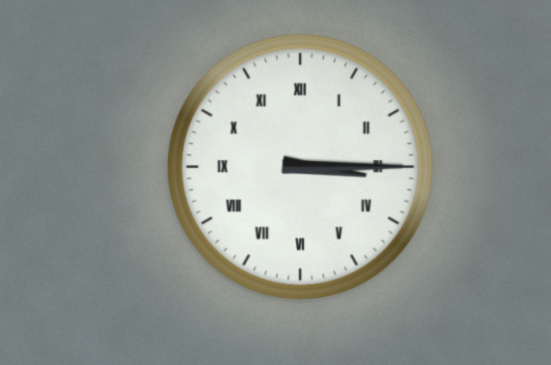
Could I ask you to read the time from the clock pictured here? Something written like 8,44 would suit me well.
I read 3,15
